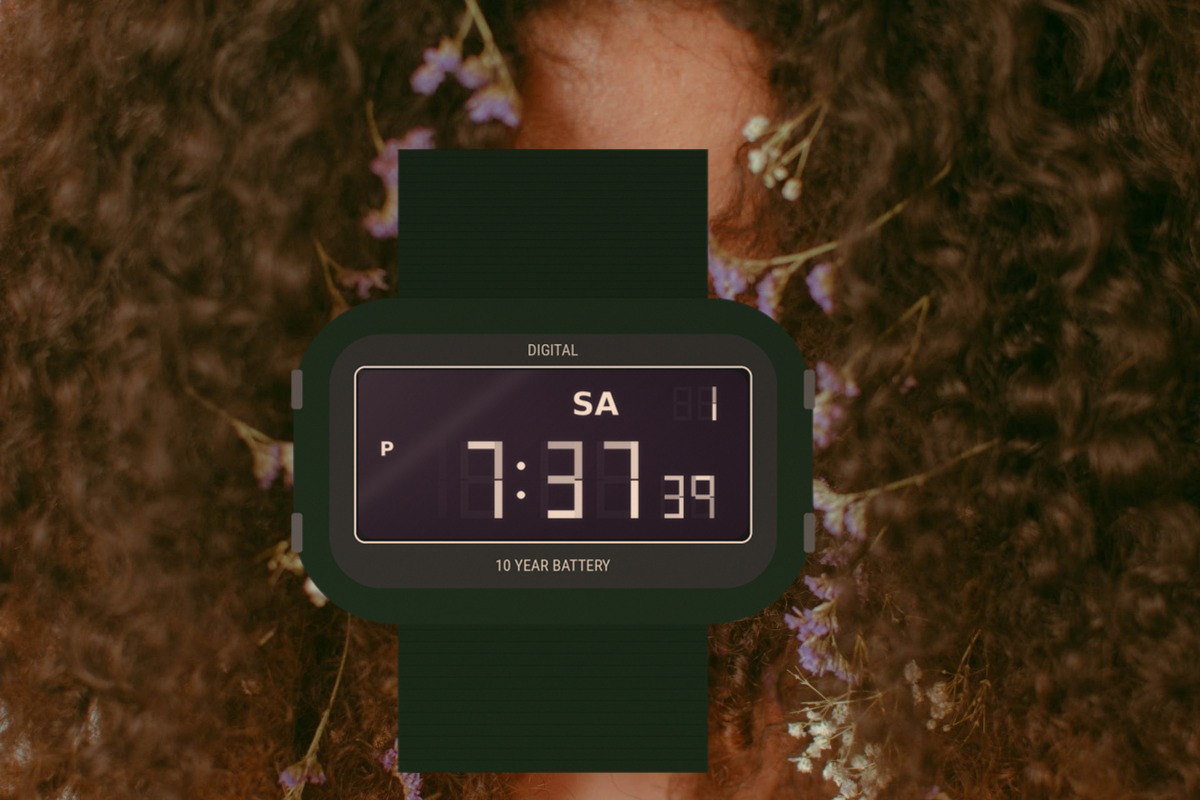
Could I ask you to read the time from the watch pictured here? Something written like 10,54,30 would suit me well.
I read 7,37,39
